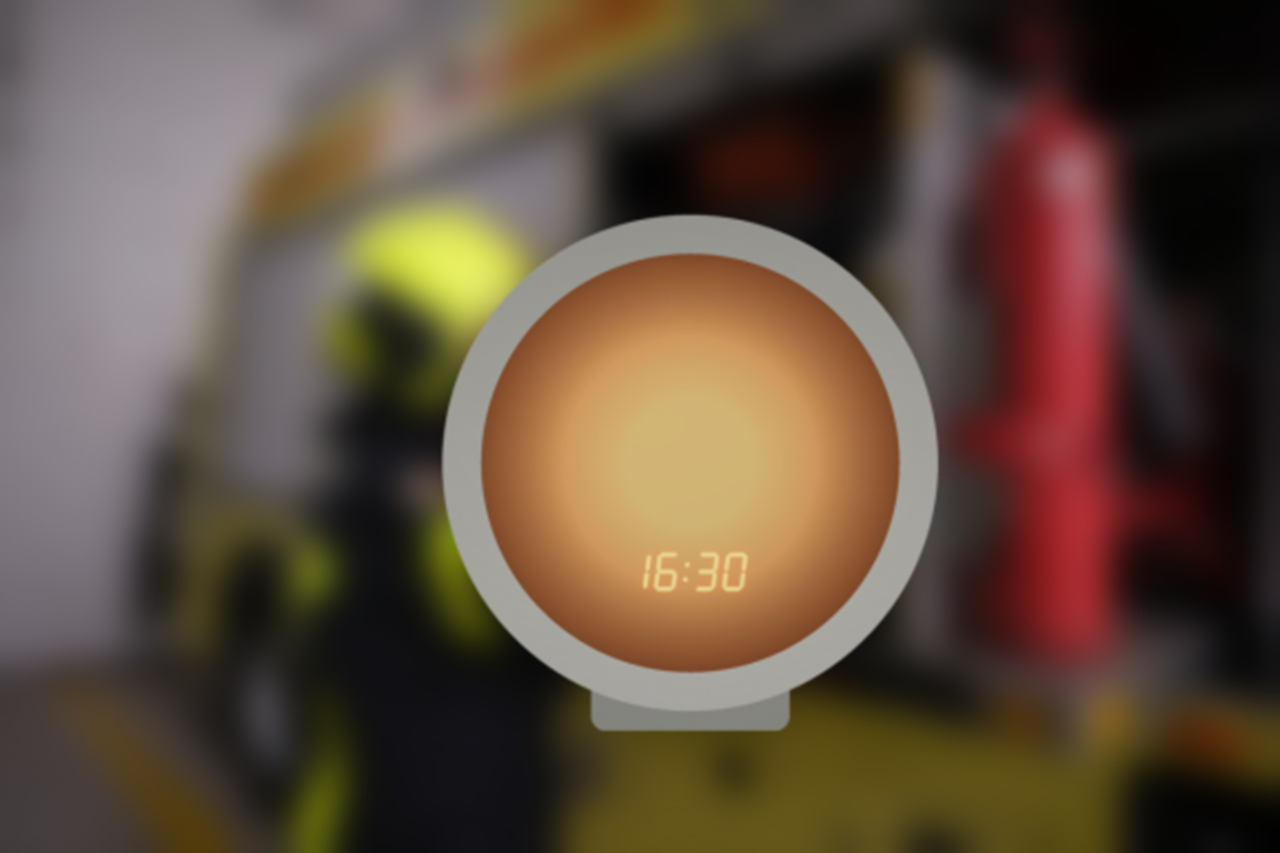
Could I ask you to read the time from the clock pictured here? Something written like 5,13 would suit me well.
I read 16,30
